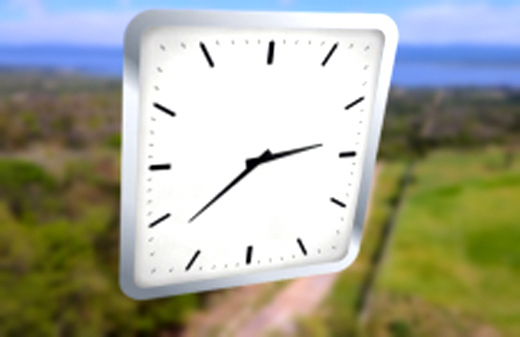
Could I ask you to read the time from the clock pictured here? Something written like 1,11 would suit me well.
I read 2,38
